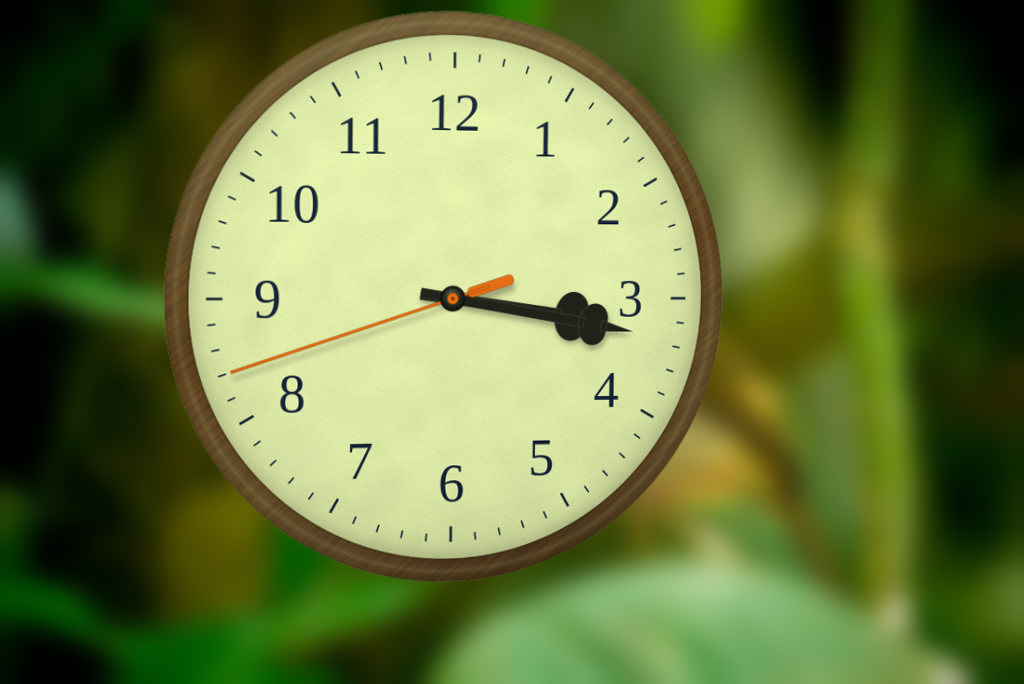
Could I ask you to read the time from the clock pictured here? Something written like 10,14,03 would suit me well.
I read 3,16,42
